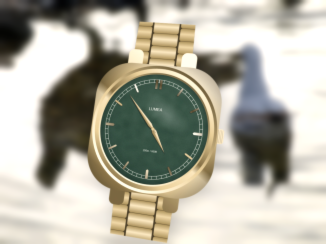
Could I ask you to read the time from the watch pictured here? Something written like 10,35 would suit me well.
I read 4,53
